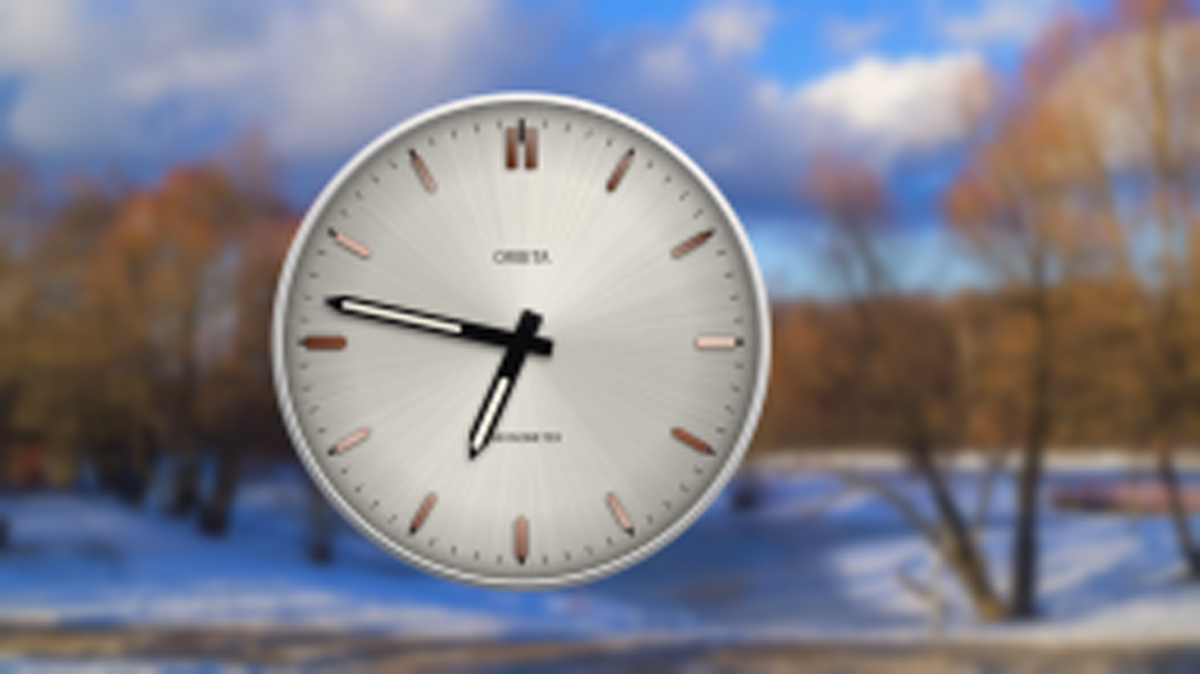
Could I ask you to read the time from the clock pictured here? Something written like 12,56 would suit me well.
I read 6,47
